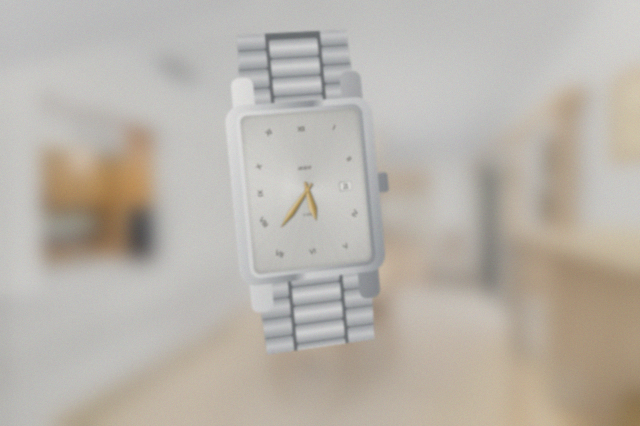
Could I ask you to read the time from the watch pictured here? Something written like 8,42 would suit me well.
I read 5,37
